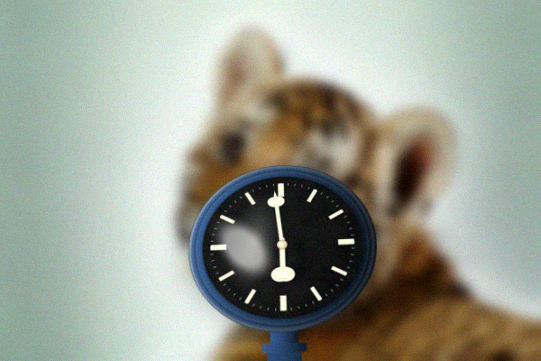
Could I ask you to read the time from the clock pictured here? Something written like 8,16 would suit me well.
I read 5,59
